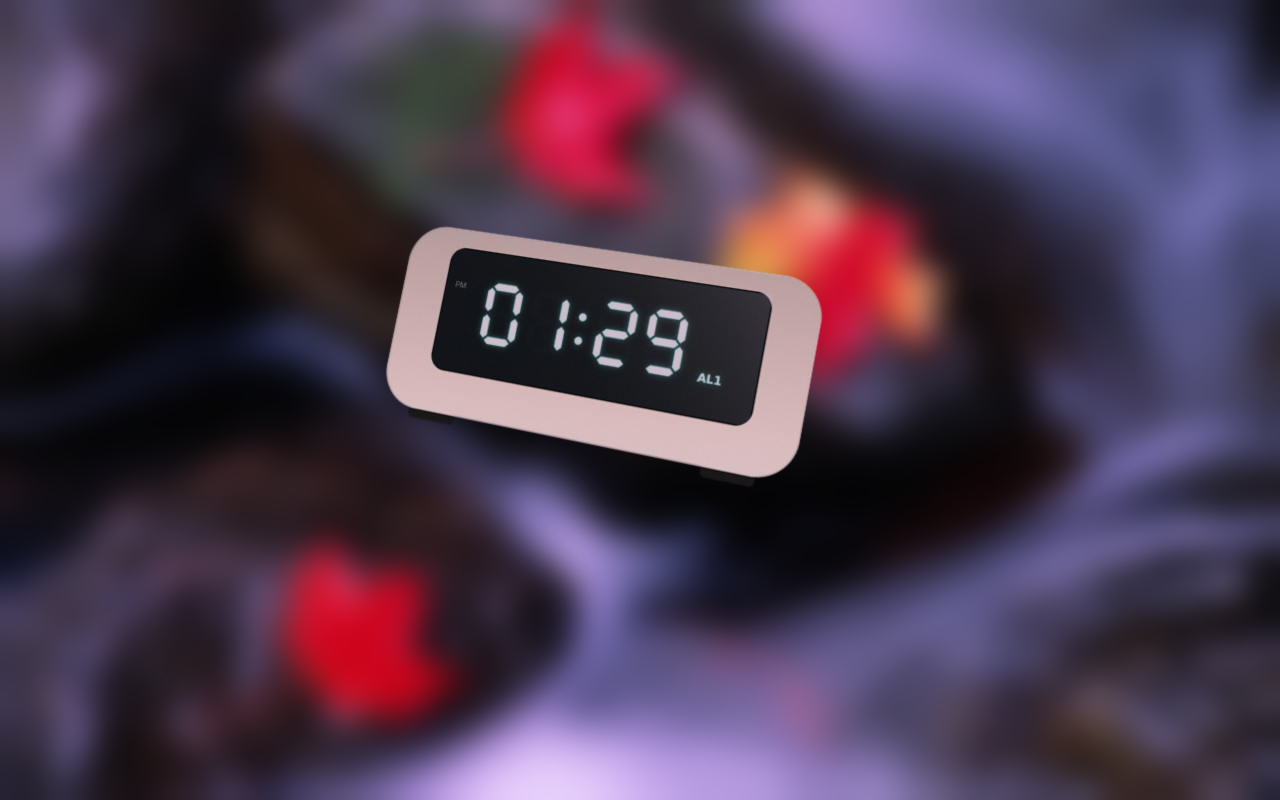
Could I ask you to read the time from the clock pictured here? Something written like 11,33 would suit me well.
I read 1,29
